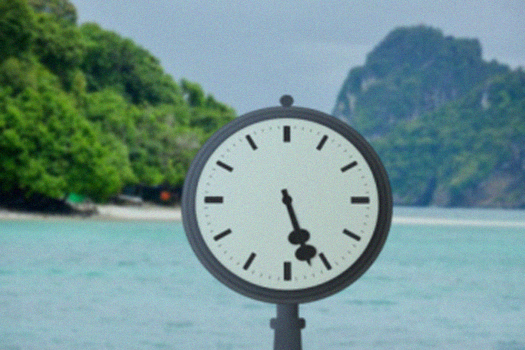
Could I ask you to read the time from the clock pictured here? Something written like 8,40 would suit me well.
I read 5,27
